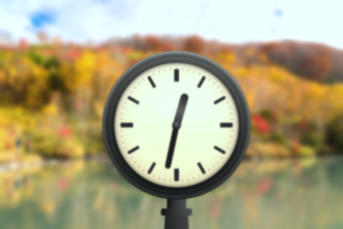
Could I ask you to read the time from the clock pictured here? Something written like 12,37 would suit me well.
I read 12,32
